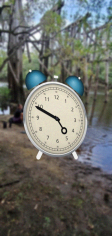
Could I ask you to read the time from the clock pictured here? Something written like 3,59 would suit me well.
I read 4,49
